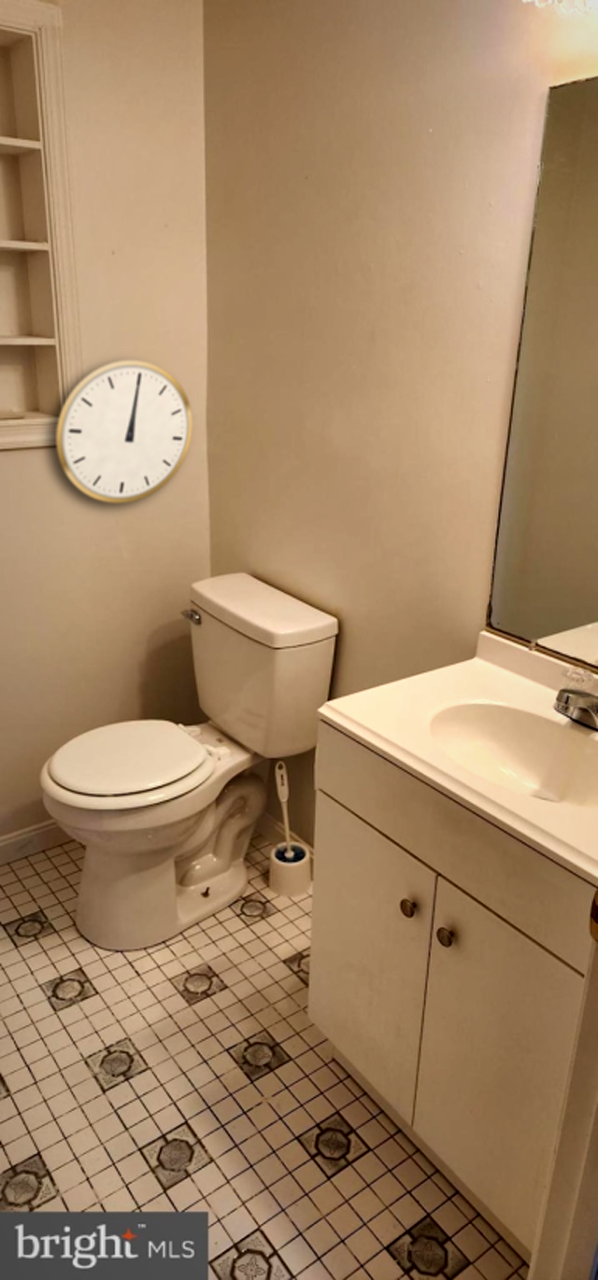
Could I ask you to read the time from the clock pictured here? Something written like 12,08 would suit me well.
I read 12,00
